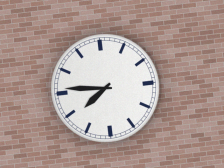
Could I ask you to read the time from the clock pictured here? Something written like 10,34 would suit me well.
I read 7,46
